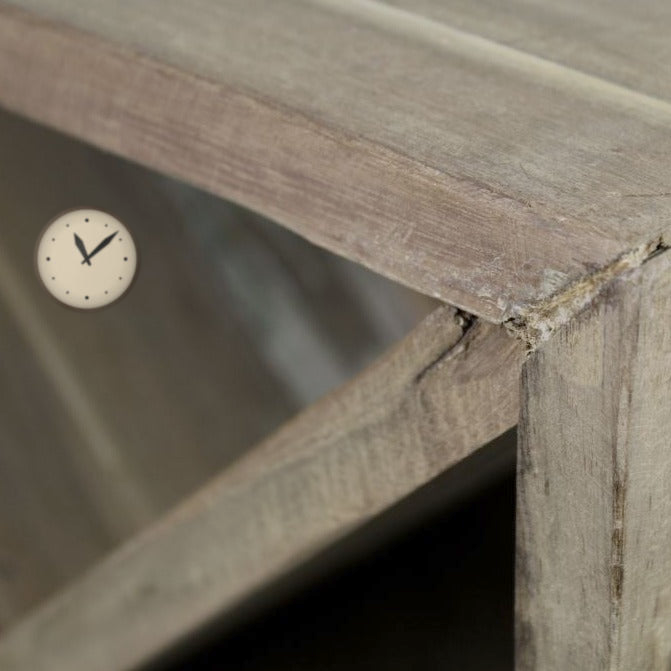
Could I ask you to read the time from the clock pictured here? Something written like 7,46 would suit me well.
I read 11,08
